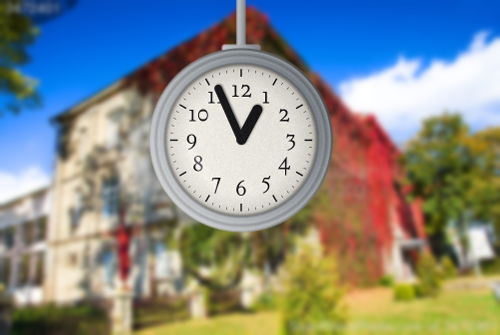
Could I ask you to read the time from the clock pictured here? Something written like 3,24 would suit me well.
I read 12,56
